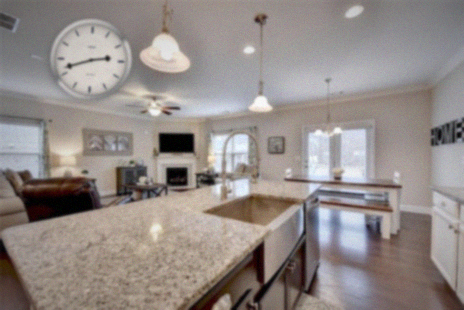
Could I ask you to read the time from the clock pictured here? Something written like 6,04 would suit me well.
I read 2,42
